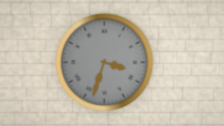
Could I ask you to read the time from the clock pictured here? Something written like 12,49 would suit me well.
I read 3,33
